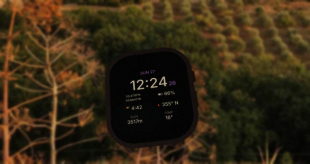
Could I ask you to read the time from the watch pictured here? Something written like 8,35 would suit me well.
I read 12,24
